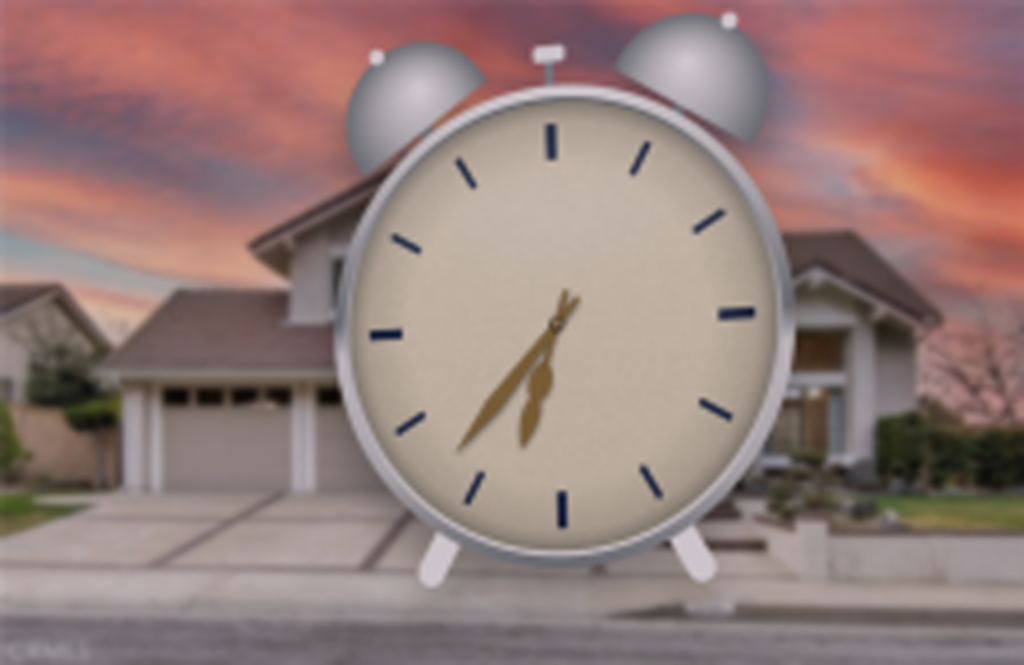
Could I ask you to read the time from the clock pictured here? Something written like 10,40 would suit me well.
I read 6,37
